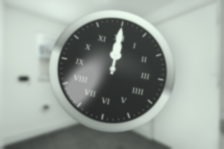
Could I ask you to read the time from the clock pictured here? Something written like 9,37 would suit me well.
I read 12,00
